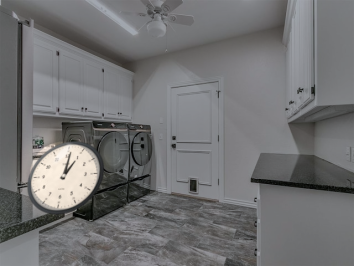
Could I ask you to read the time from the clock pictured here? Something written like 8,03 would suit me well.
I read 1,01
